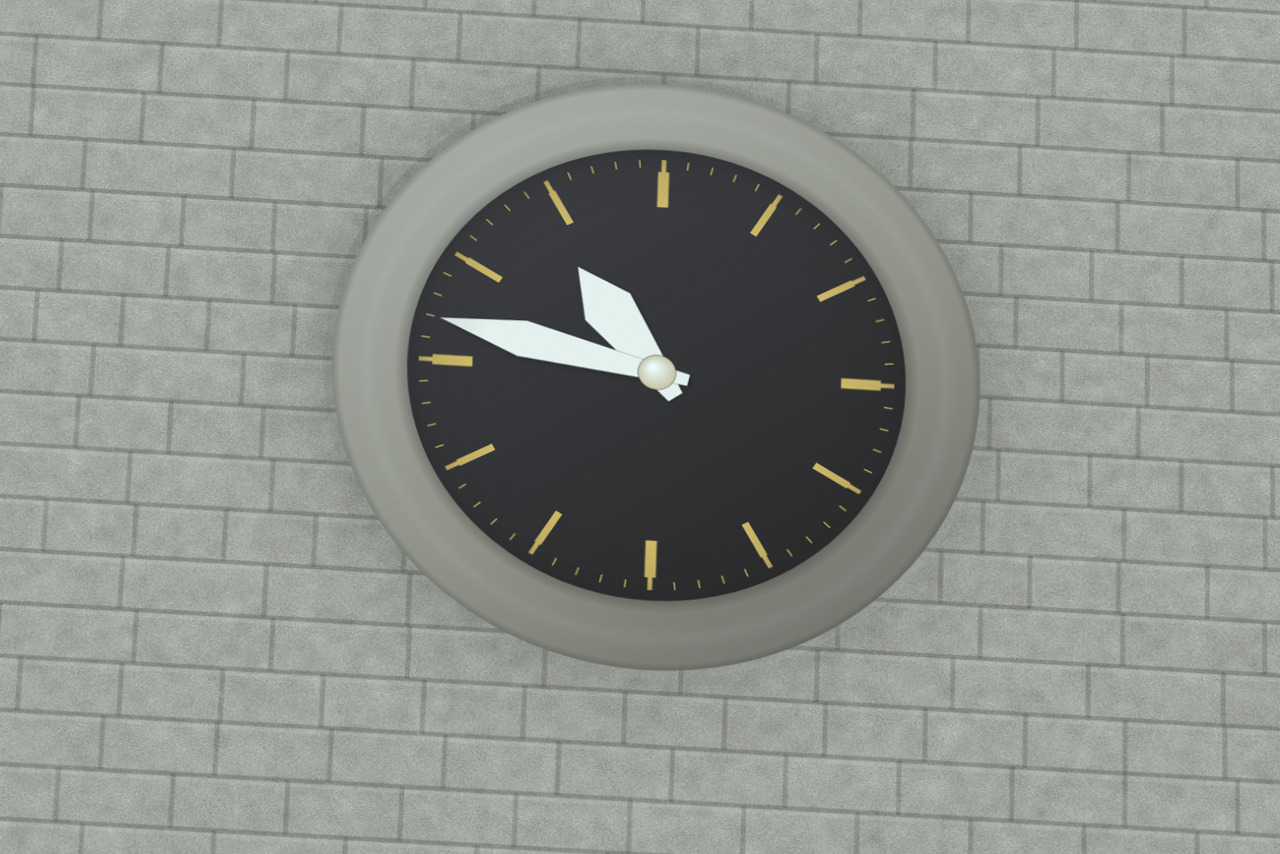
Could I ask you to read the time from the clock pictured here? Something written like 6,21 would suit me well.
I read 10,47
